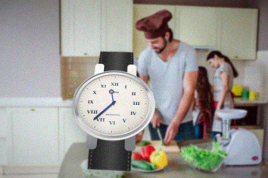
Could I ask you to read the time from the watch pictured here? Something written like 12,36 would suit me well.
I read 11,37
